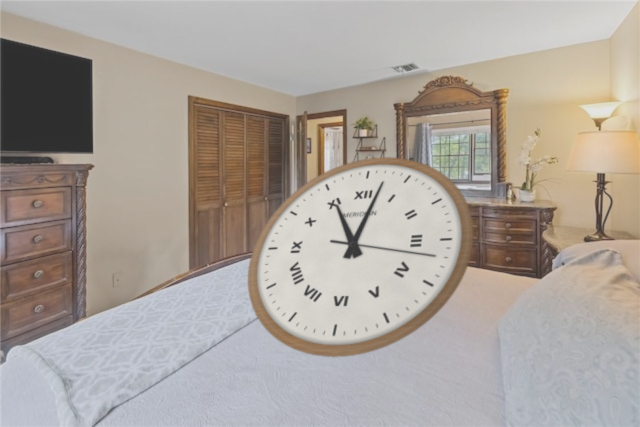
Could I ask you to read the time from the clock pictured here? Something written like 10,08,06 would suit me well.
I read 11,02,17
